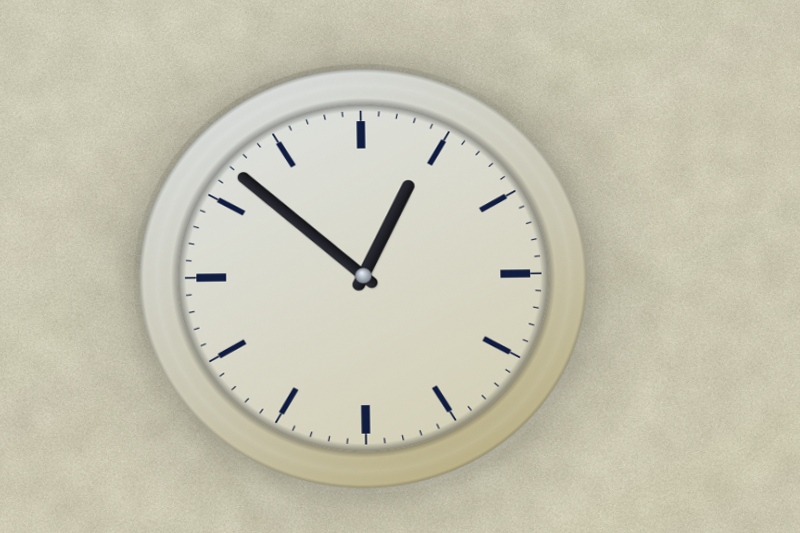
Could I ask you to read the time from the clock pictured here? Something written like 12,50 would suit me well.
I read 12,52
